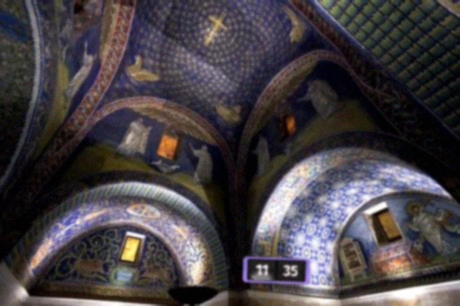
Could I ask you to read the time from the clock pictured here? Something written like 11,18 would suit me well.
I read 11,35
